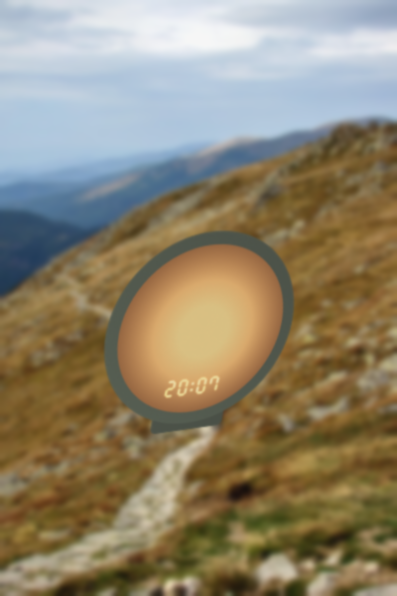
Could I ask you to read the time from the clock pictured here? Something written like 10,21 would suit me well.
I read 20,07
